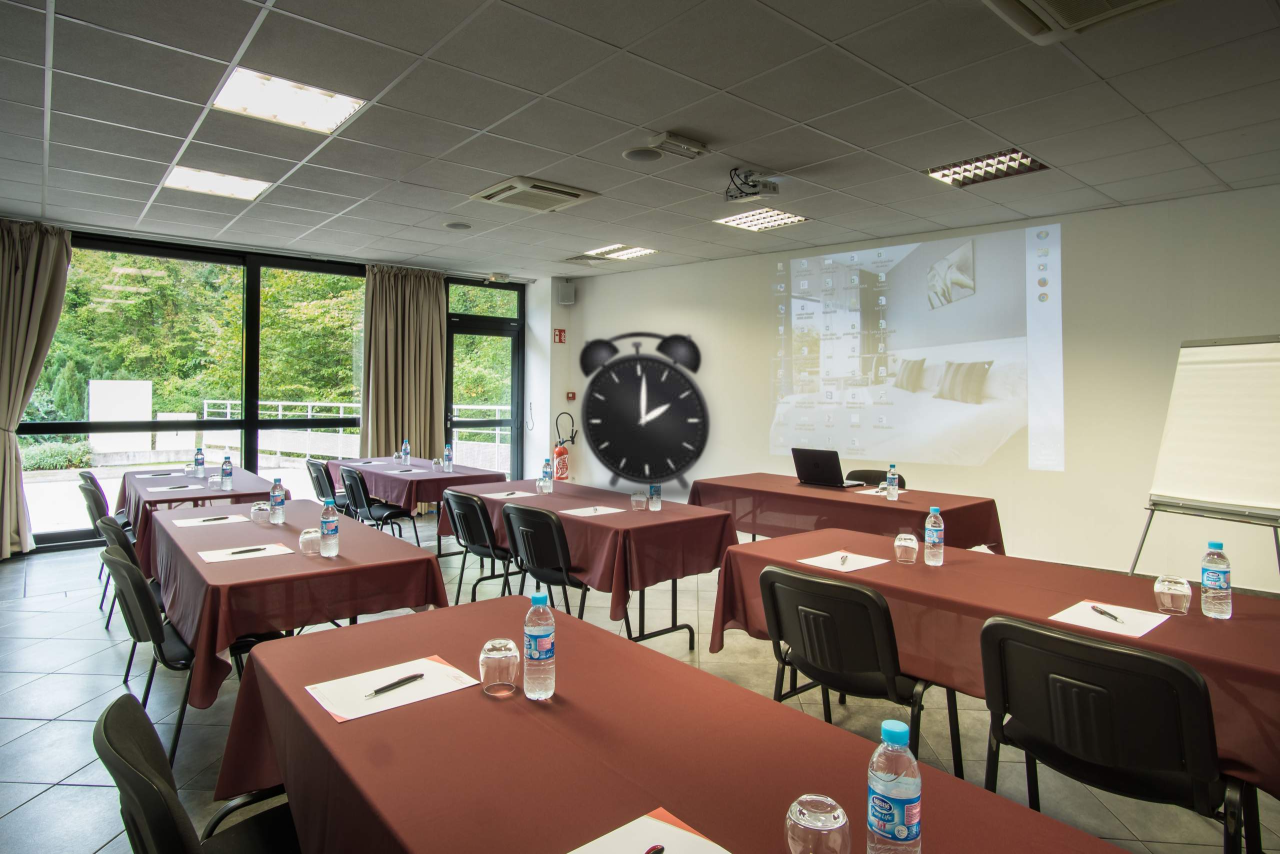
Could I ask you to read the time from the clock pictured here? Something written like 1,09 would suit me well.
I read 2,01
